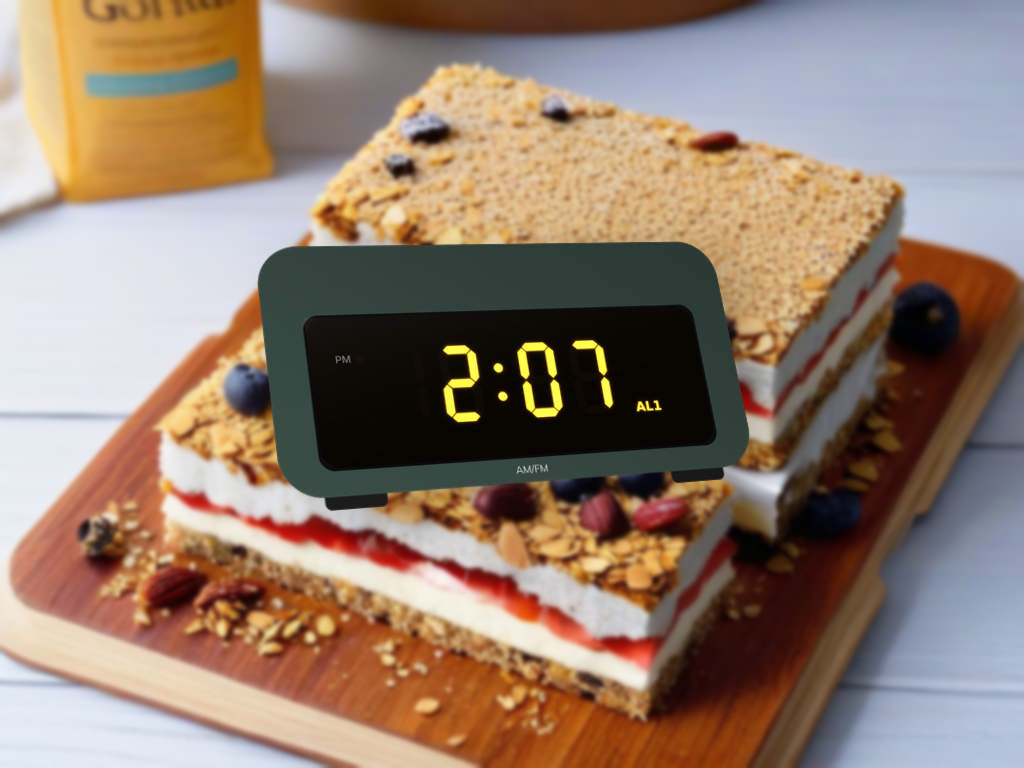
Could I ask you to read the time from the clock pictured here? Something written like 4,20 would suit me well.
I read 2,07
